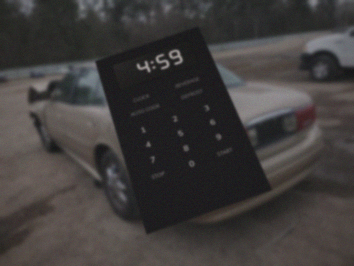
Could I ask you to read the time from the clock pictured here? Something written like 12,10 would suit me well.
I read 4,59
